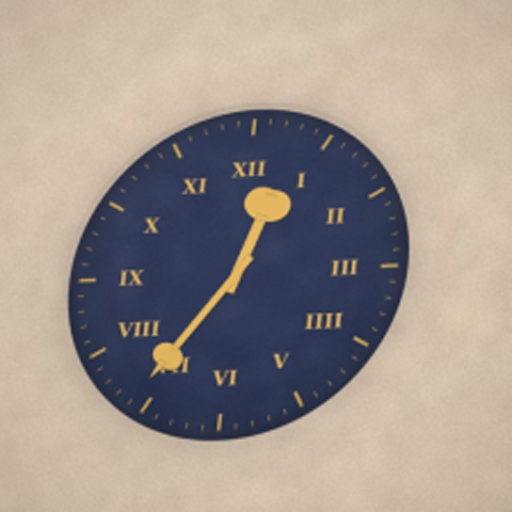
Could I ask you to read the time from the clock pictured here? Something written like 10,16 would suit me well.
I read 12,36
